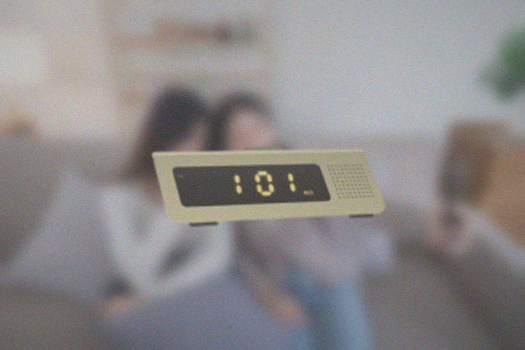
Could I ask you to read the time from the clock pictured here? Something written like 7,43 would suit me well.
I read 1,01
